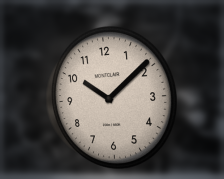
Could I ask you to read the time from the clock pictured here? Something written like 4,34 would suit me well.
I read 10,09
